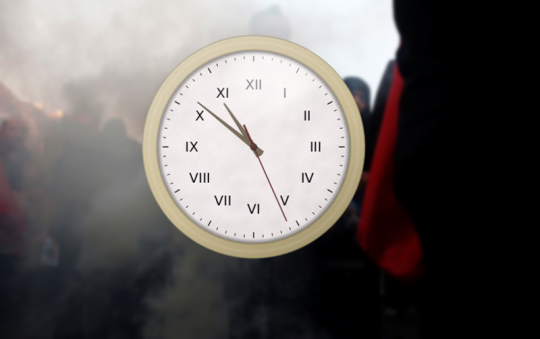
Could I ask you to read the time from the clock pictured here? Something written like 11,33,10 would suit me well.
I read 10,51,26
